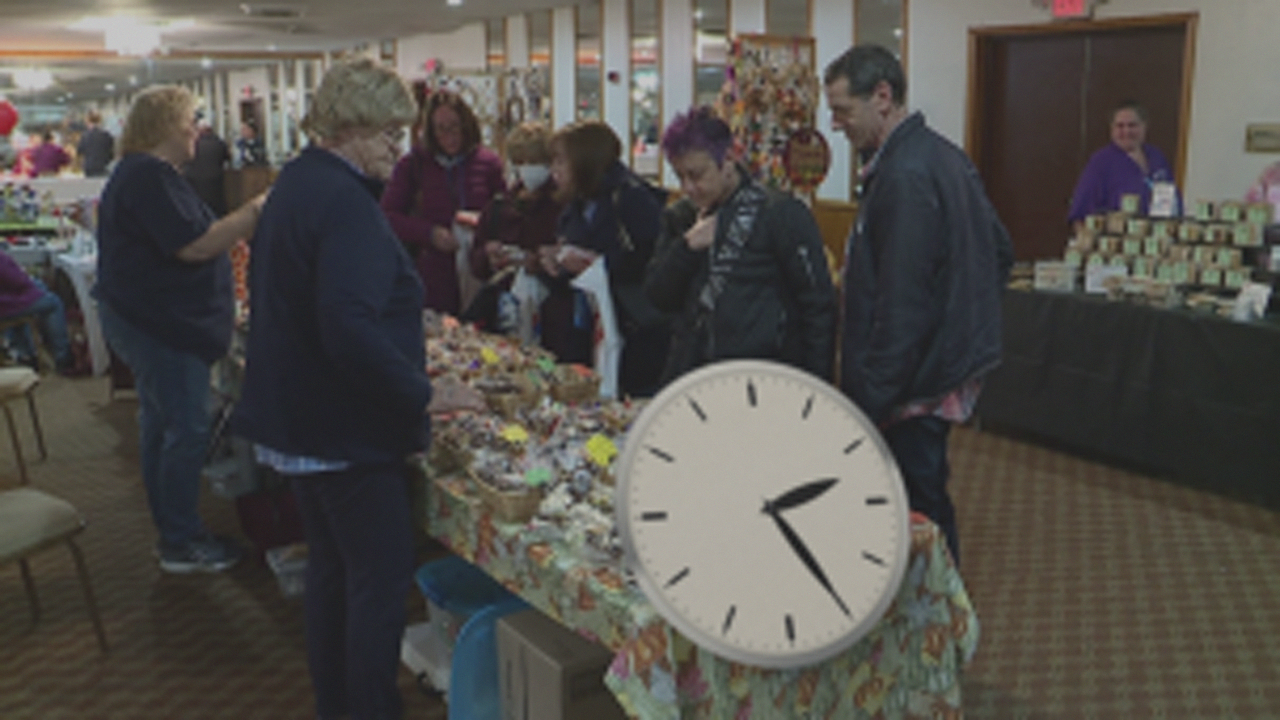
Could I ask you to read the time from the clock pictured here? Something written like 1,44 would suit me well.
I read 2,25
